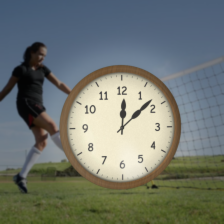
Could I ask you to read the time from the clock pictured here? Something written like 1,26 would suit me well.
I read 12,08
